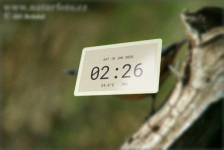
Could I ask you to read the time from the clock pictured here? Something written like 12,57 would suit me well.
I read 2,26
